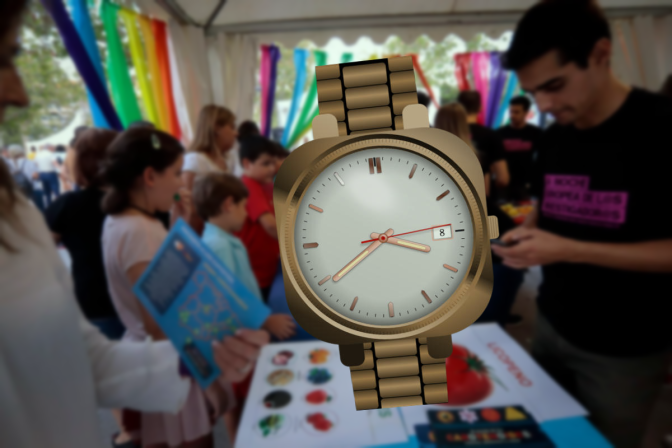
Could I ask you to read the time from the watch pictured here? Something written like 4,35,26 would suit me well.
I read 3,39,14
